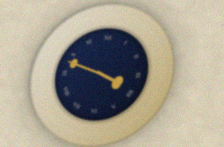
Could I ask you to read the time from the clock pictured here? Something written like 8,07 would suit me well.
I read 3,48
